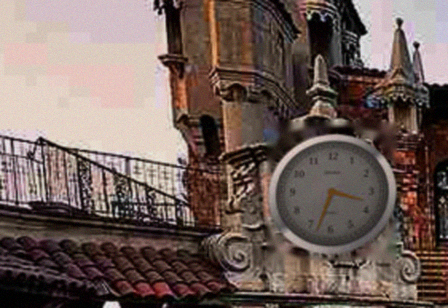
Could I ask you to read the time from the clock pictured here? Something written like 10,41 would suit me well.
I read 3,33
